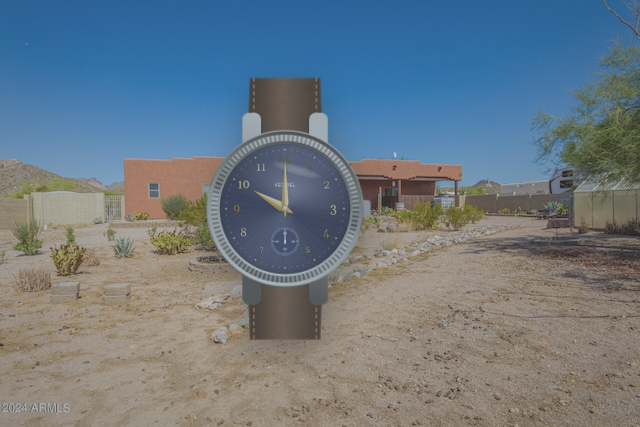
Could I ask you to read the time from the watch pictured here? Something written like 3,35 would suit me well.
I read 10,00
